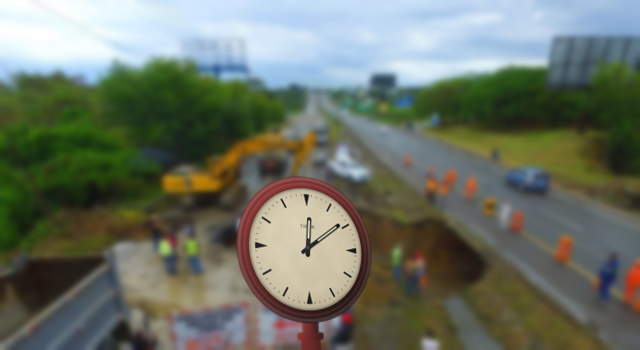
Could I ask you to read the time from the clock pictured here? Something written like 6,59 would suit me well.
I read 12,09
